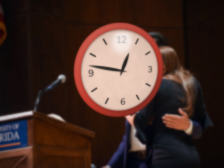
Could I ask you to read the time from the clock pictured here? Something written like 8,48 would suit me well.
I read 12,47
